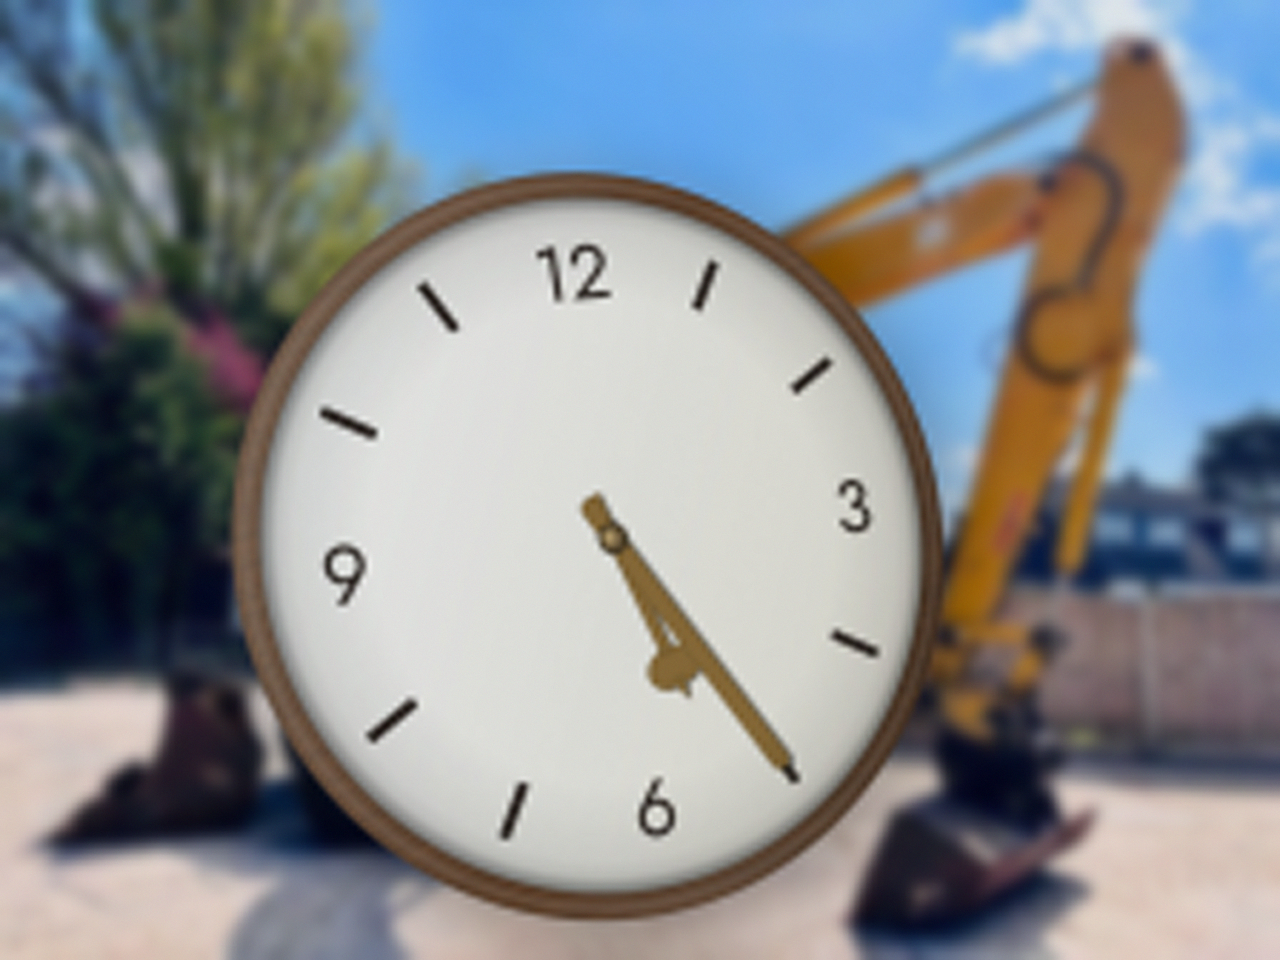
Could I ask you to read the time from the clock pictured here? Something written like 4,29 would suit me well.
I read 5,25
